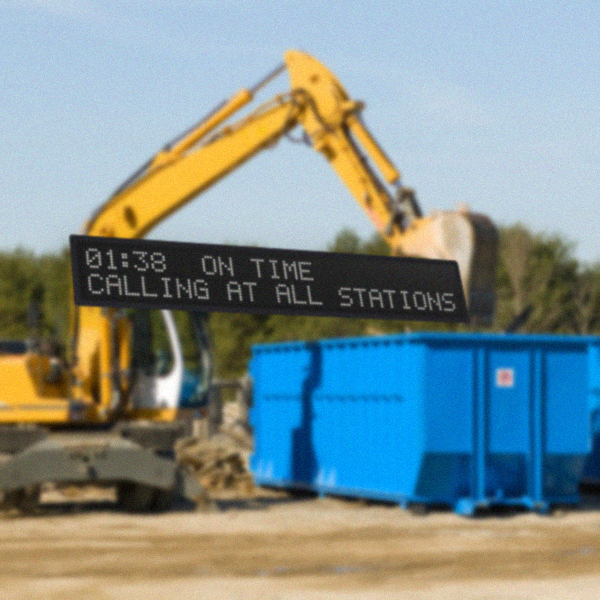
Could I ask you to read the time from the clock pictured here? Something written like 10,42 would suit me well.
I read 1,38
